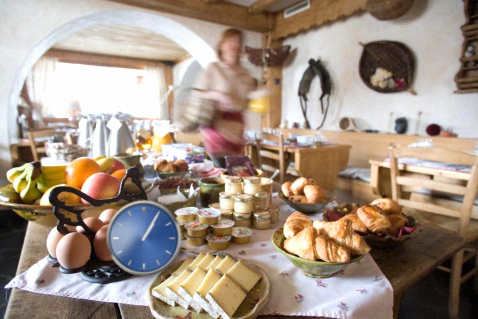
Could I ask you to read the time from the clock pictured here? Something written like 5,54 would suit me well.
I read 1,05
